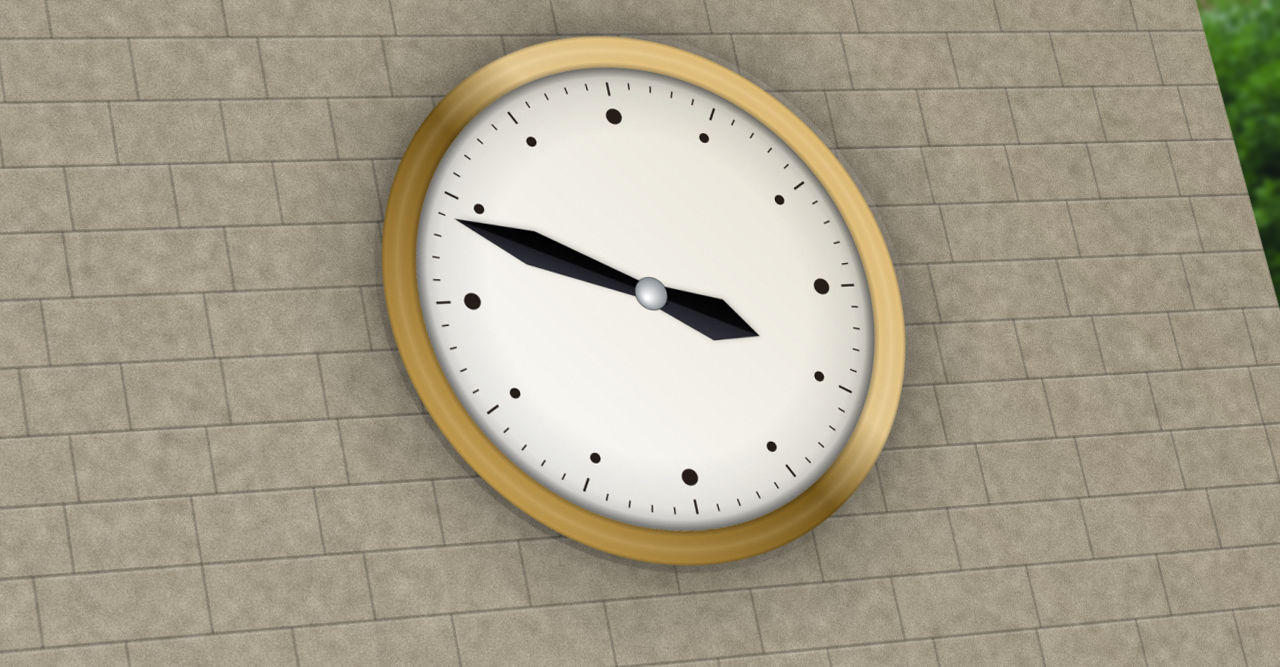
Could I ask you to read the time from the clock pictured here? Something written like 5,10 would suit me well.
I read 3,49
